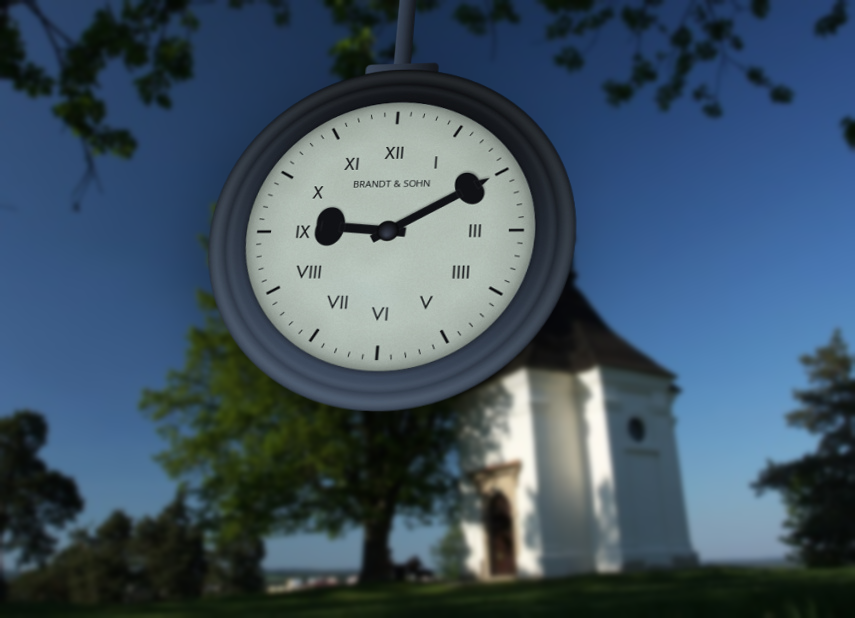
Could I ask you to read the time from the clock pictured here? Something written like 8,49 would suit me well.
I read 9,10
